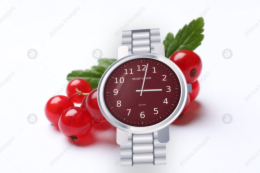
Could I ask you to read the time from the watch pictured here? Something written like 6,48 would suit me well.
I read 3,02
